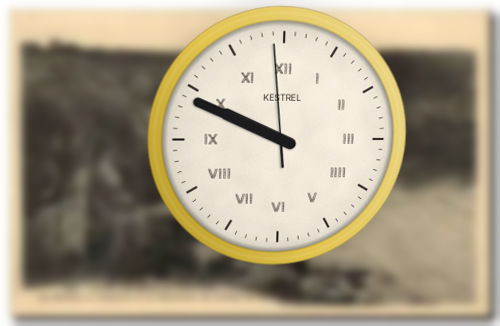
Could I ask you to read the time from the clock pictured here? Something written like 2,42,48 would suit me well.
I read 9,48,59
